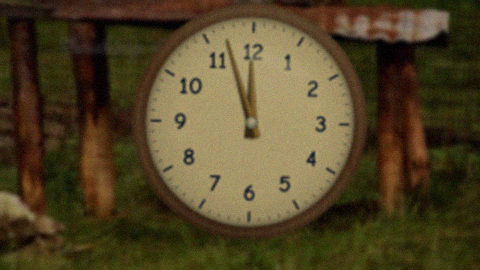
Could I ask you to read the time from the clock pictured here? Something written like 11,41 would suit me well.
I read 11,57
